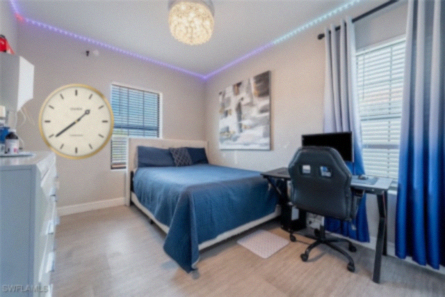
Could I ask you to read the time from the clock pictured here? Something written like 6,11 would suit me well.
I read 1,39
